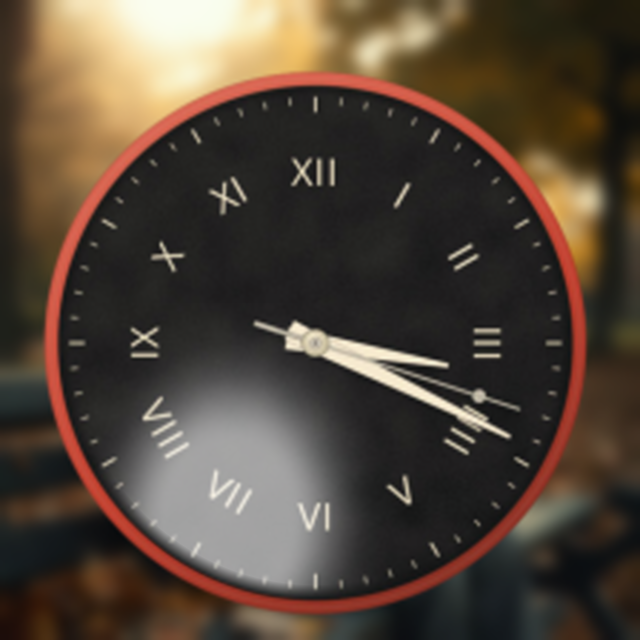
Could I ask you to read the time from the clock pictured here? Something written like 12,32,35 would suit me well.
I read 3,19,18
